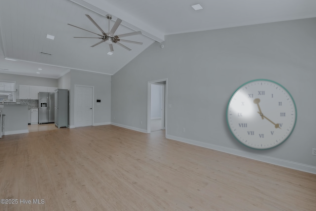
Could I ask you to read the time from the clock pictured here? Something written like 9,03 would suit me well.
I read 11,21
